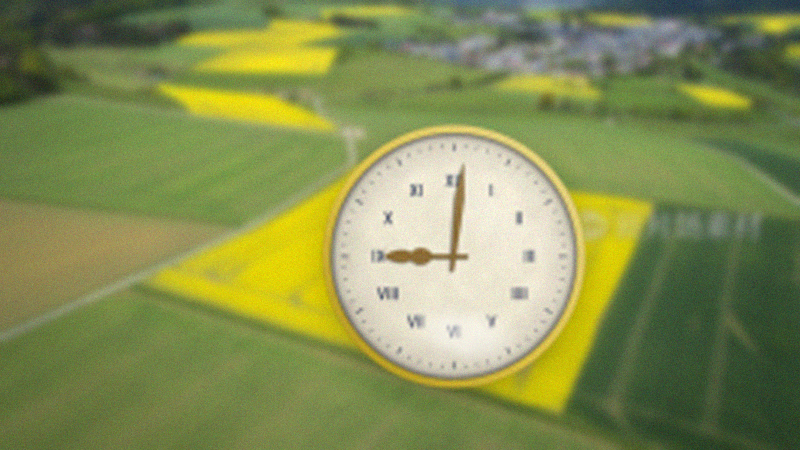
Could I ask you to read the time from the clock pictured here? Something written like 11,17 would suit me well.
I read 9,01
